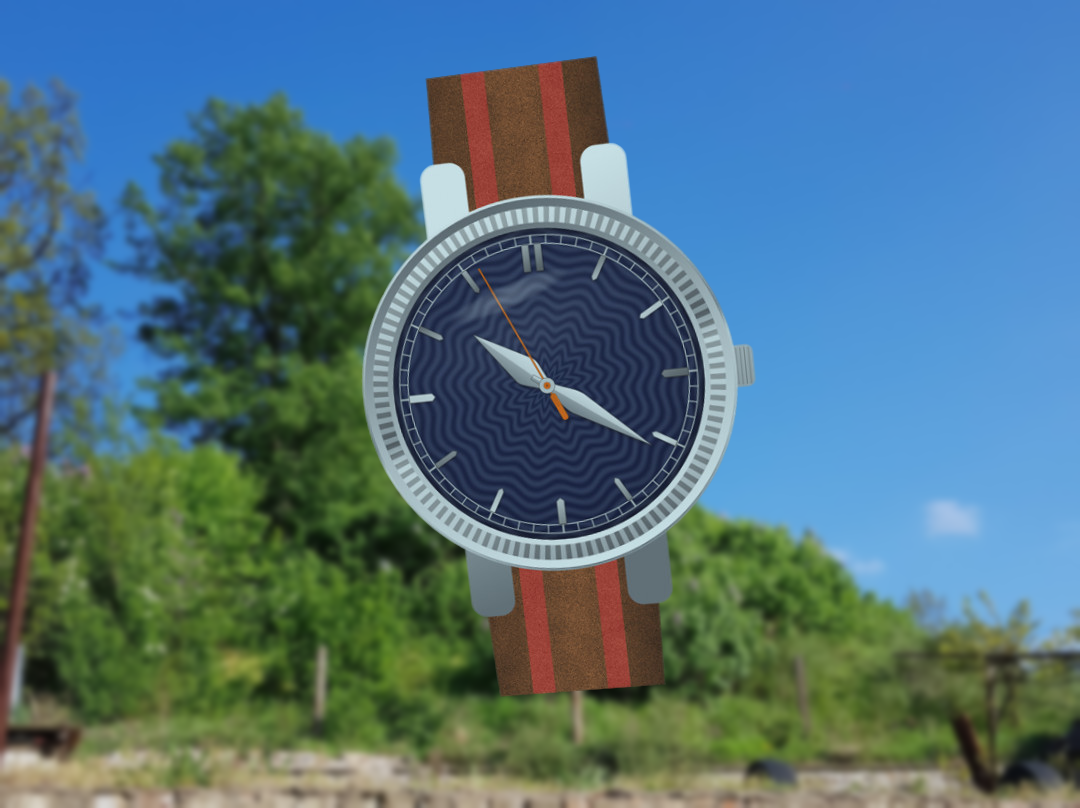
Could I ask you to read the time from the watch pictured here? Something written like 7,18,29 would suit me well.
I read 10,20,56
